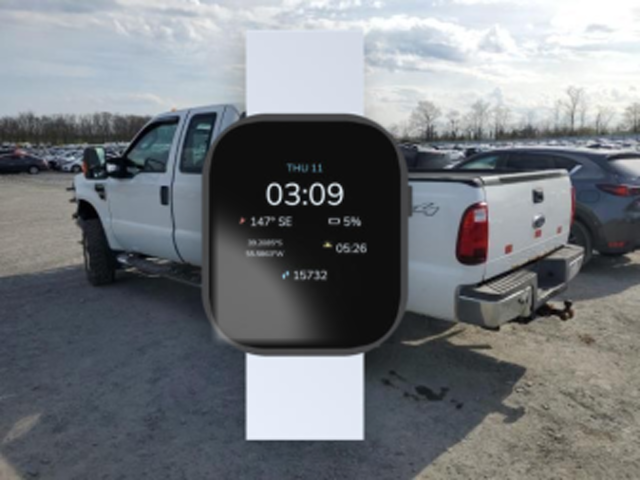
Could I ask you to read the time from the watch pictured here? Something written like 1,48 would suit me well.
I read 3,09
